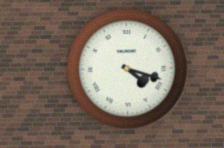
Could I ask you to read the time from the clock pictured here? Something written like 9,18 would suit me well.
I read 4,18
